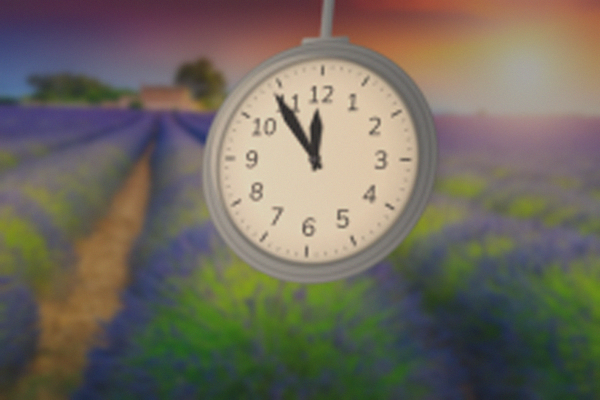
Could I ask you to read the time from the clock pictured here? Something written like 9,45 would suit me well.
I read 11,54
